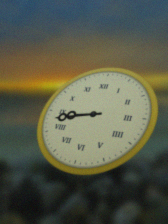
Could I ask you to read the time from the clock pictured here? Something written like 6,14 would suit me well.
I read 8,43
